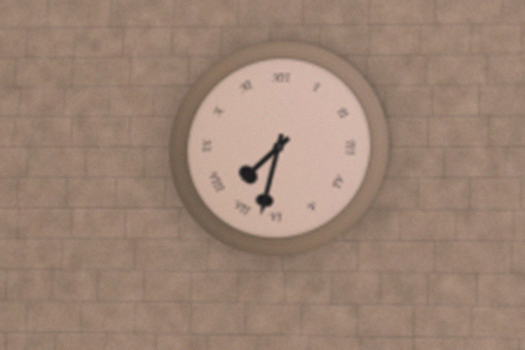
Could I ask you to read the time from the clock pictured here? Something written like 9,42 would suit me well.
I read 7,32
